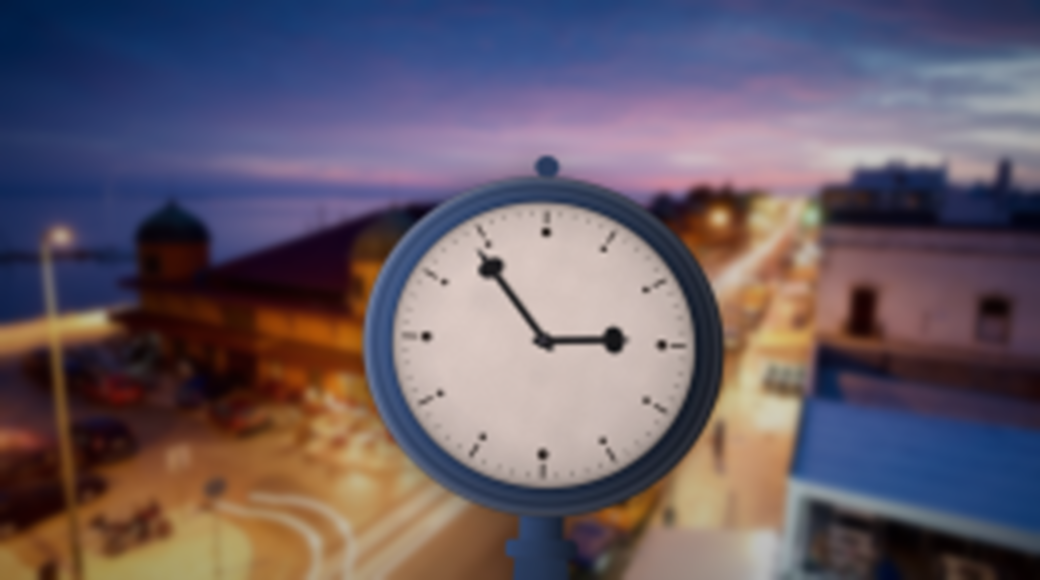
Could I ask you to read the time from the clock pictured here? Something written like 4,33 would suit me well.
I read 2,54
